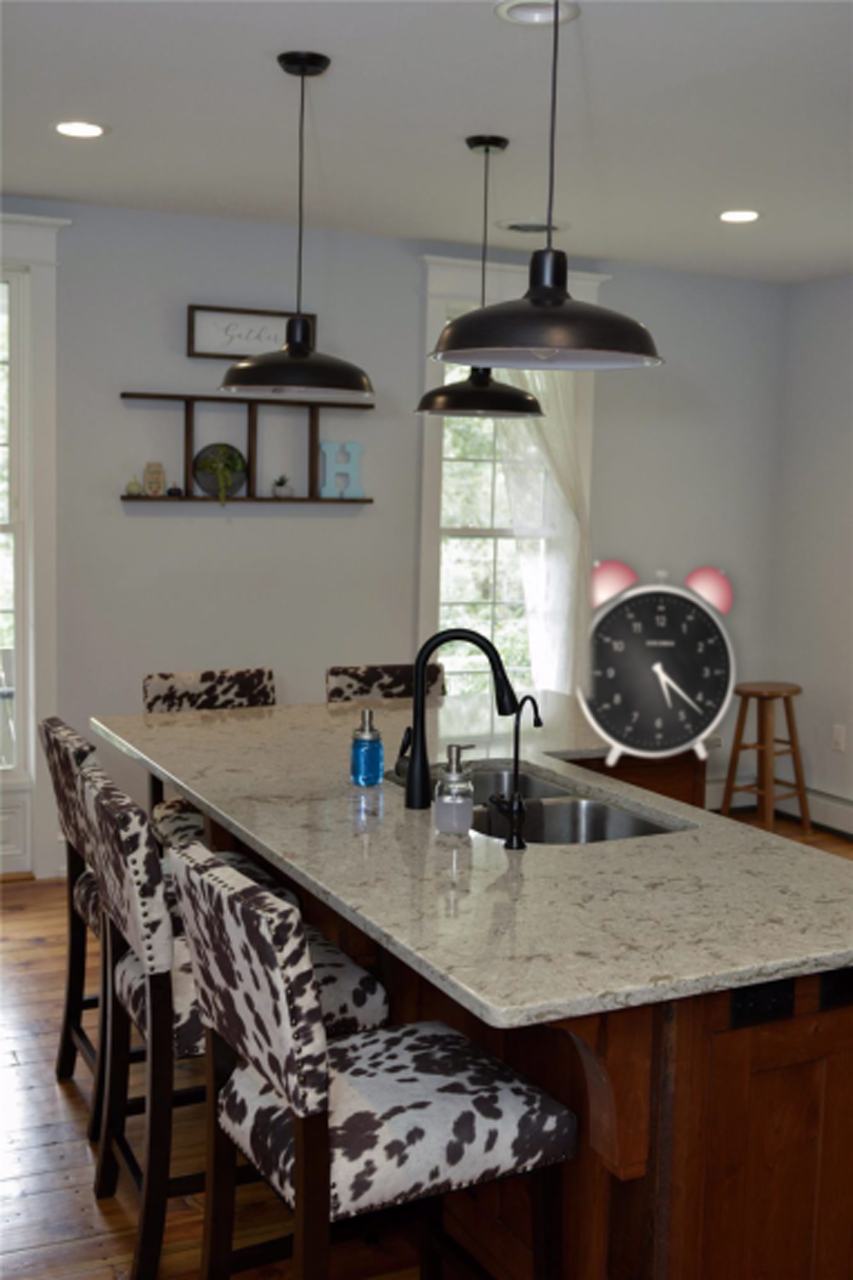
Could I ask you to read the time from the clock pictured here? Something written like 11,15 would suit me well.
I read 5,22
